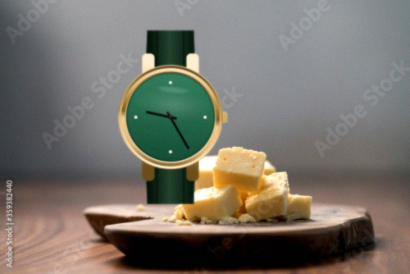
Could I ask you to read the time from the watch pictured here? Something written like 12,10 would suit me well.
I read 9,25
